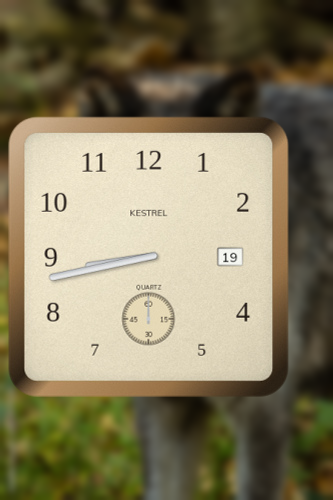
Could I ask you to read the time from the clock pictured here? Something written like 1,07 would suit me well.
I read 8,43
